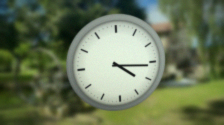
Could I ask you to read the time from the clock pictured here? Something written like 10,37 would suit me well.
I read 4,16
